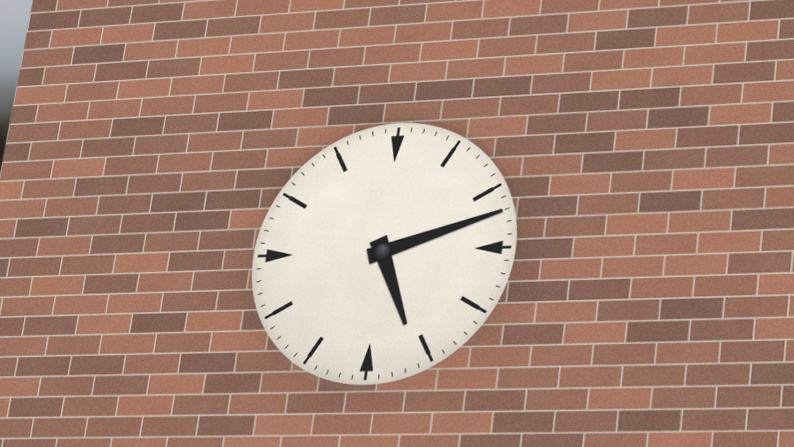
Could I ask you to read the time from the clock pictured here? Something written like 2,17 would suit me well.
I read 5,12
